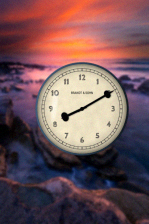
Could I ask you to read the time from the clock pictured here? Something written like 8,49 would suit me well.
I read 8,10
